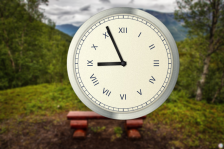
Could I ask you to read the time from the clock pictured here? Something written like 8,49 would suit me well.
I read 8,56
